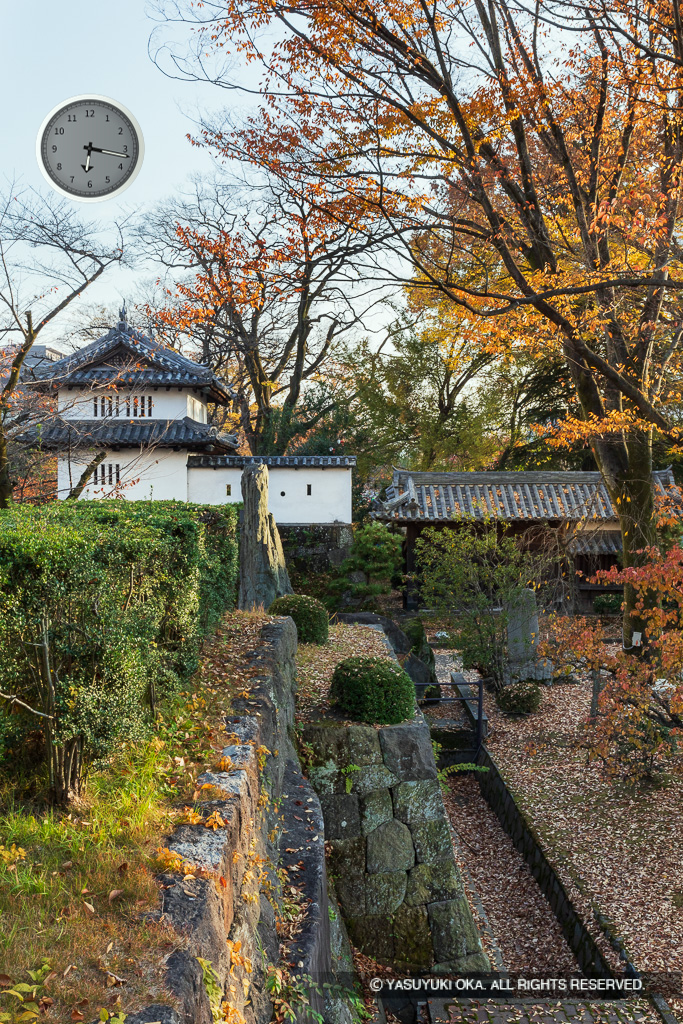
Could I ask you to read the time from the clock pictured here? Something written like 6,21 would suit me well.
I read 6,17
